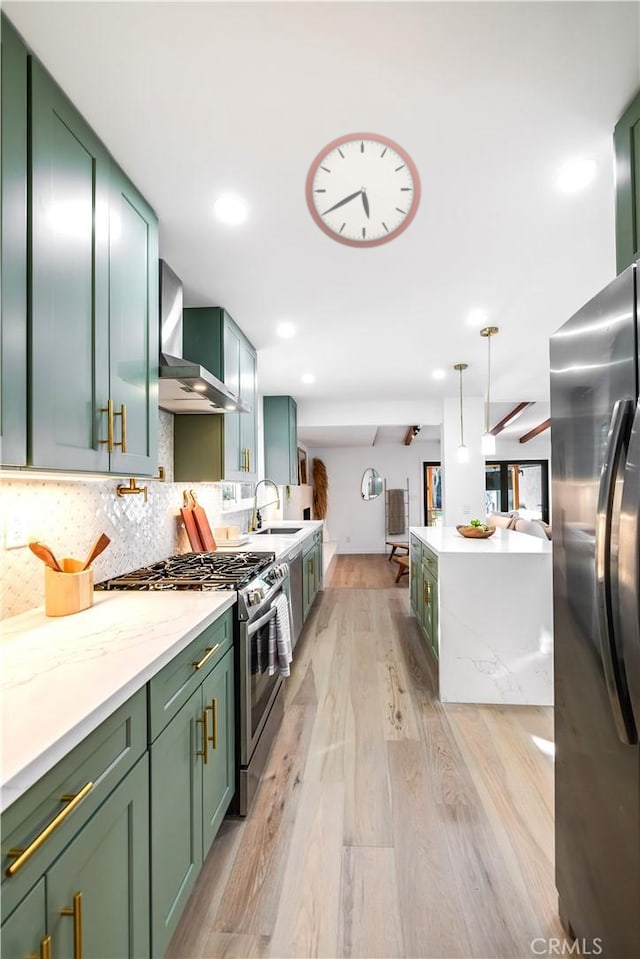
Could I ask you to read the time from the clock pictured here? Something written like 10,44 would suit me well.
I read 5,40
